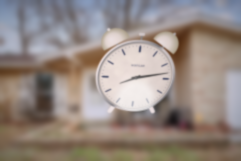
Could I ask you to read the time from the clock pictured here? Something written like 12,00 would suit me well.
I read 8,13
